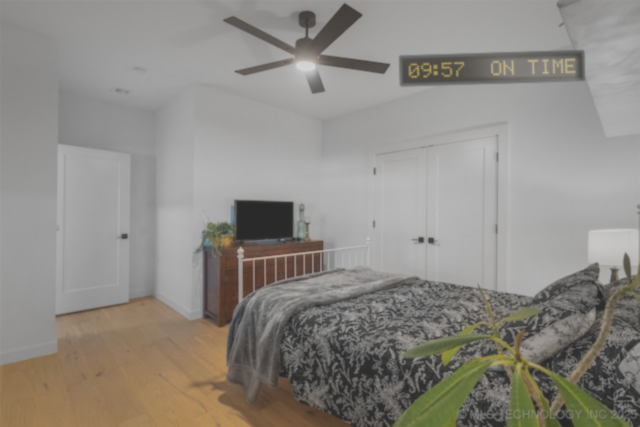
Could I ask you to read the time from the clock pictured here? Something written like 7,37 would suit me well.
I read 9,57
